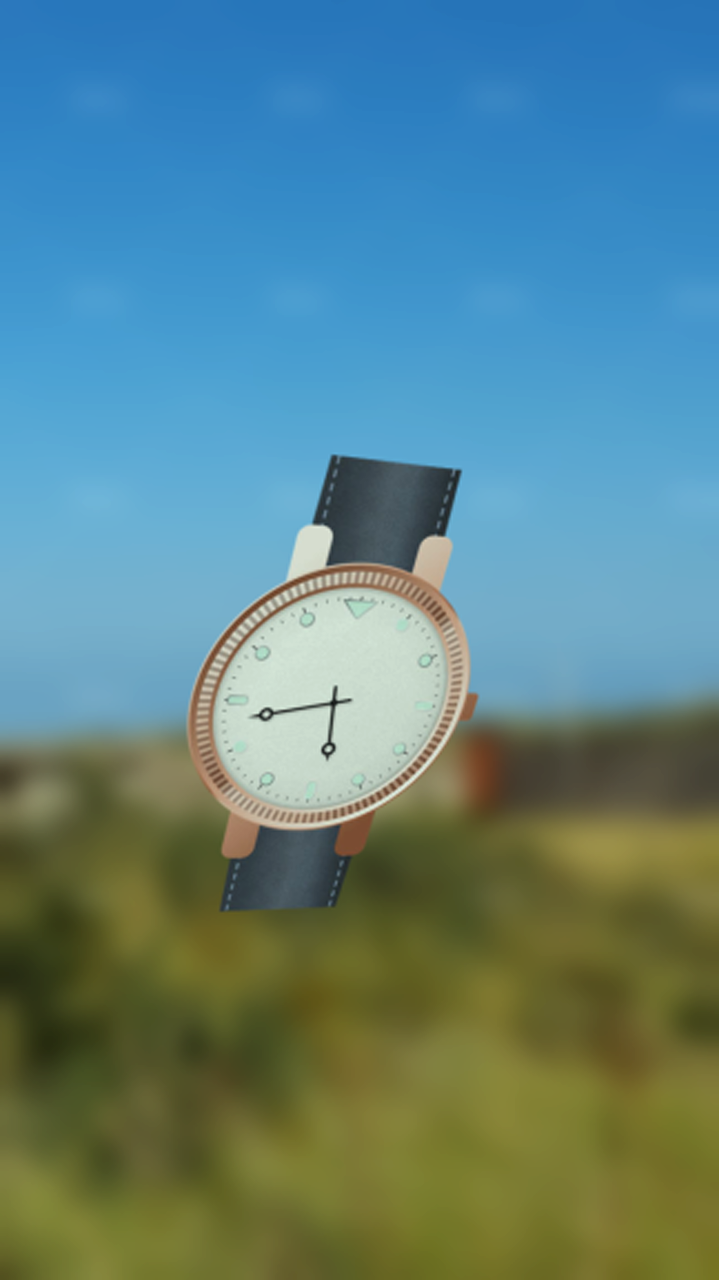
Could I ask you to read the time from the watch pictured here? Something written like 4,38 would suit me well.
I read 5,43
